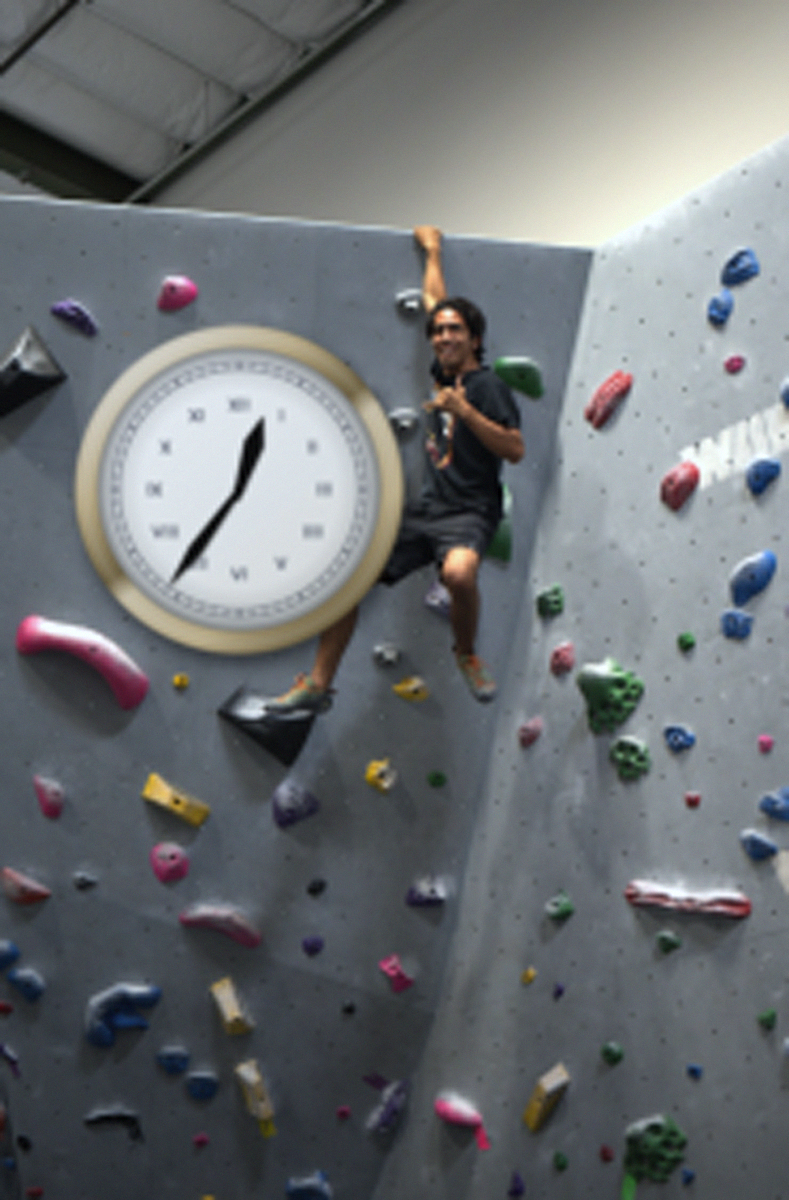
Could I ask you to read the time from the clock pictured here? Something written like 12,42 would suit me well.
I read 12,36
